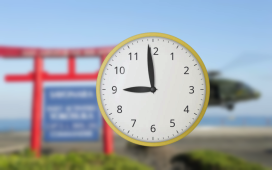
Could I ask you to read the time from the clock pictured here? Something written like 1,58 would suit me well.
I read 8,59
